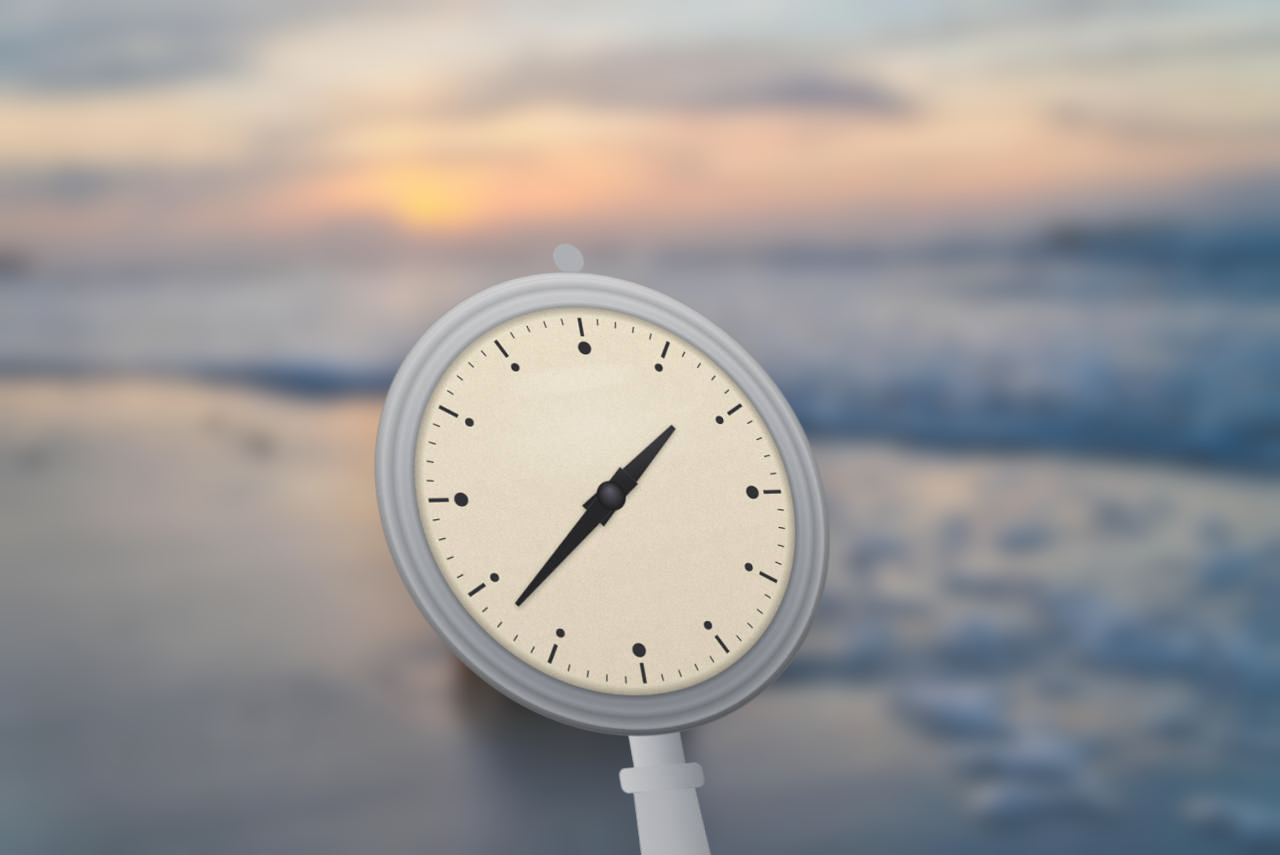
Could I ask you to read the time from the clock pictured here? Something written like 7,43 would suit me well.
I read 1,38
